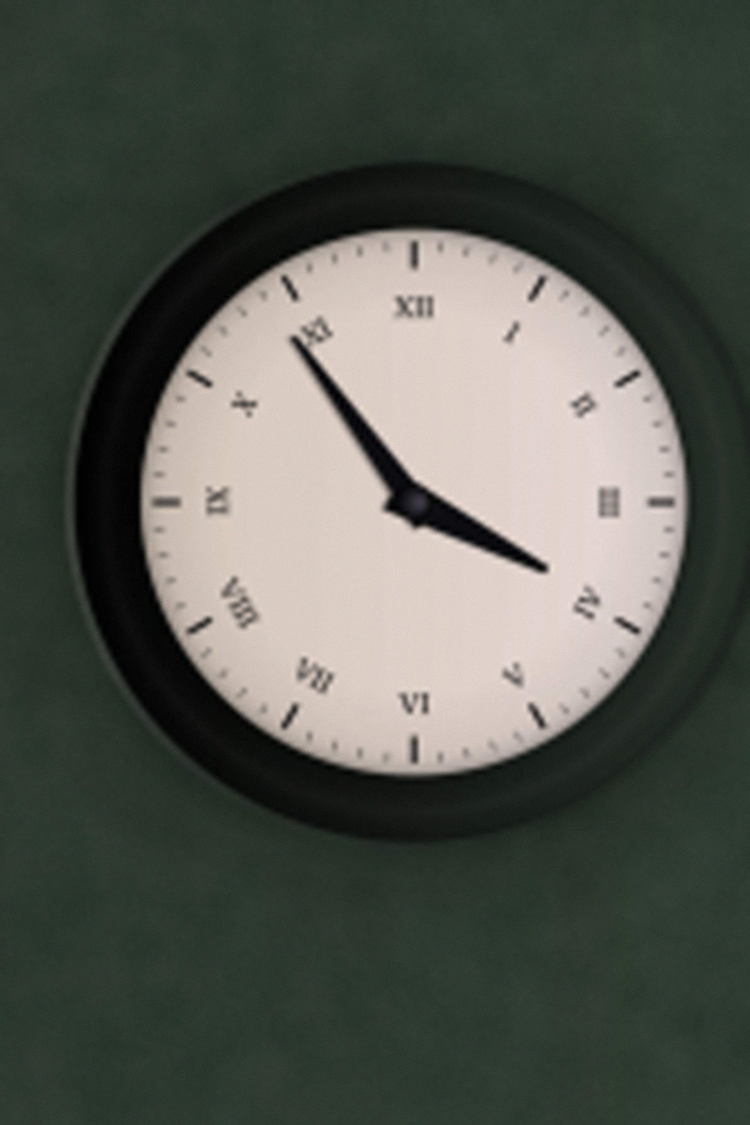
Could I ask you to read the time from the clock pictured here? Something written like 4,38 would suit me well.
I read 3,54
